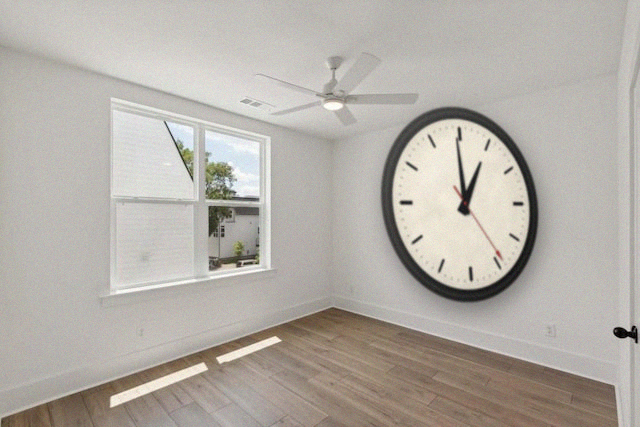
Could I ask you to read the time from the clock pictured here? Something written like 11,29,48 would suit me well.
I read 12,59,24
